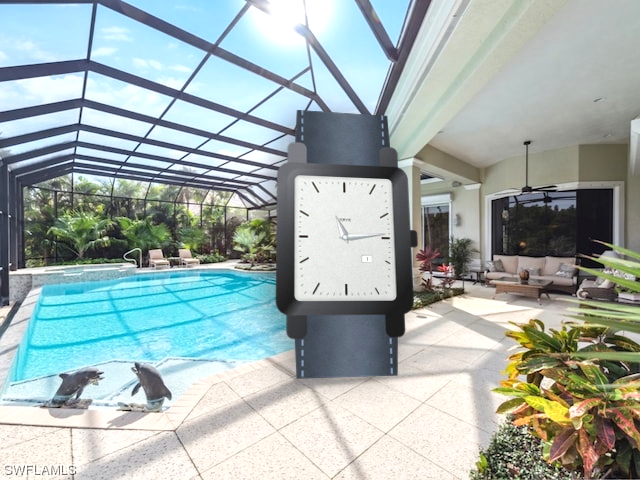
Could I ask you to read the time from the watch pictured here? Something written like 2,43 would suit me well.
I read 11,14
